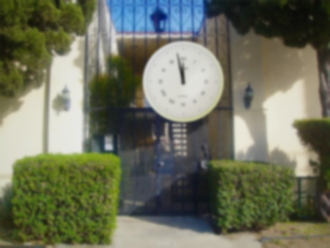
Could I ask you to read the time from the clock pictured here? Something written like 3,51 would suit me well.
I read 11,58
